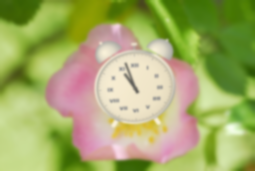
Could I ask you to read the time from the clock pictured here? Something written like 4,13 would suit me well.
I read 10,57
